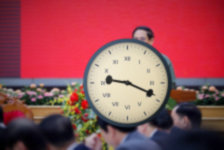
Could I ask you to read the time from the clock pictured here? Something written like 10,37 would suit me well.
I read 9,19
